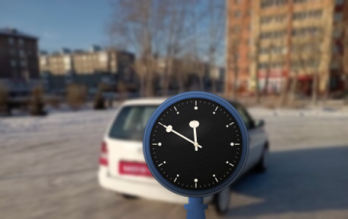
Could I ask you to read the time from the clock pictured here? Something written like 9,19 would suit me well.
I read 11,50
